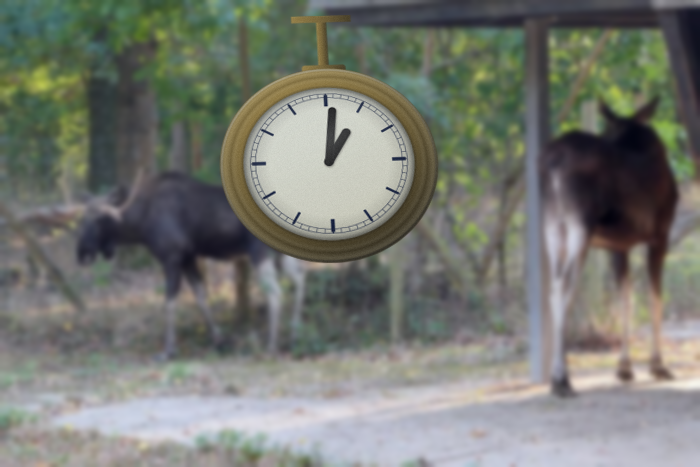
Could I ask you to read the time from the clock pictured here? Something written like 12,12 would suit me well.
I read 1,01
